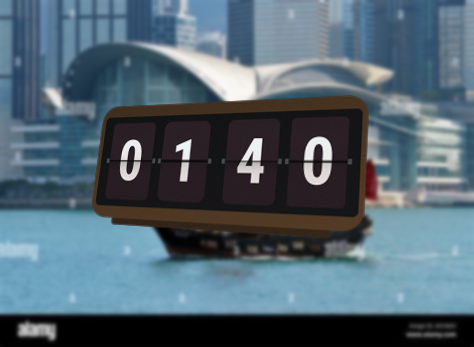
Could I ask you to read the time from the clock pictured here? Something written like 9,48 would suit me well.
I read 1,40
